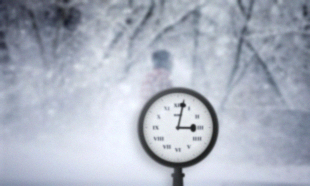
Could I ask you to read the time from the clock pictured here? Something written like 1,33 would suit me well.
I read 3,02
